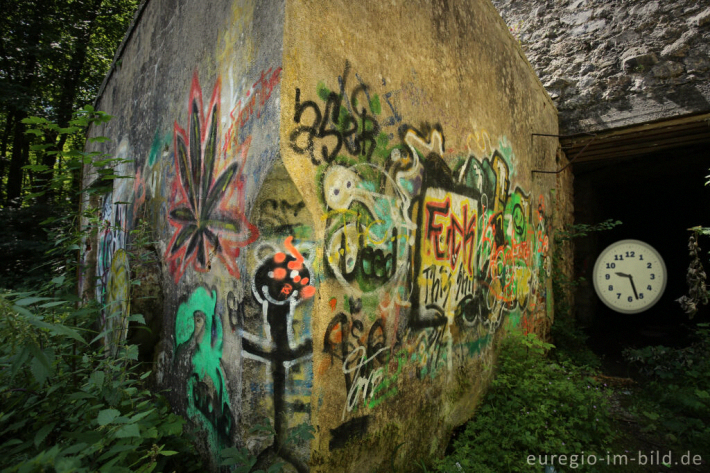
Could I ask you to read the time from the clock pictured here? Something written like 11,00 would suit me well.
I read 9,27
